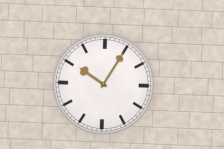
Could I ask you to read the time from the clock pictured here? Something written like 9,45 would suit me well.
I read 10,05
